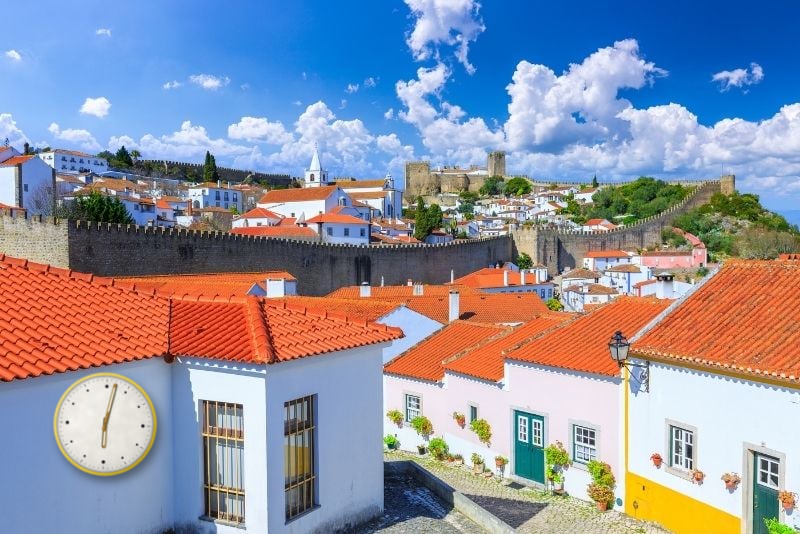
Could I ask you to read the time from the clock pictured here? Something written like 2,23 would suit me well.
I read 6,02
